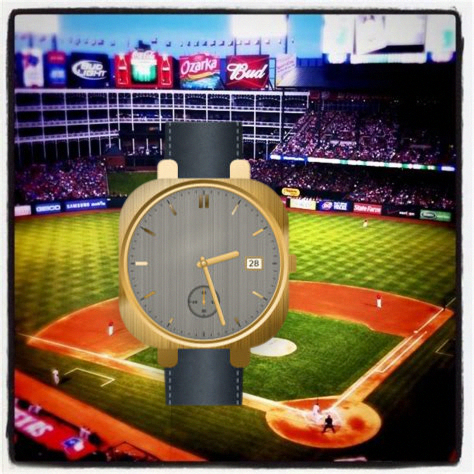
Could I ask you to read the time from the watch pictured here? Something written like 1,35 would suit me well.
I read 2,27
